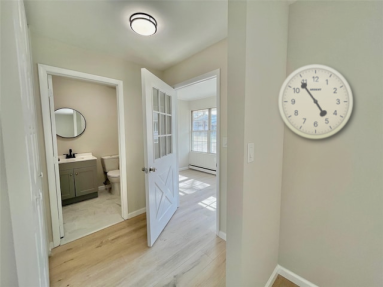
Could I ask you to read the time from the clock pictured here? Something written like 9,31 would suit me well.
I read 4,54
